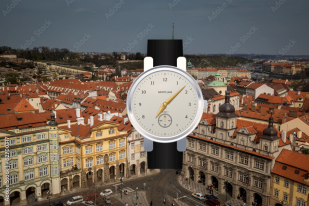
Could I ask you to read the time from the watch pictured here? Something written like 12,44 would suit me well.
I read 7,08
